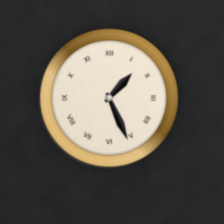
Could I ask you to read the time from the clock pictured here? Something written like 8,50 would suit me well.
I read 1,26
